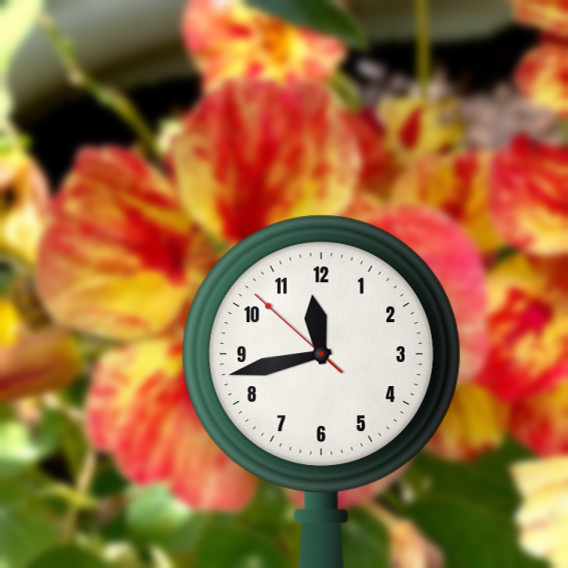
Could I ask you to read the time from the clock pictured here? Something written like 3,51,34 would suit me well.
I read 11,42,52
